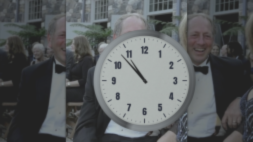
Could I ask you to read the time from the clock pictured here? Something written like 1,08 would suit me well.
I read 10,53
